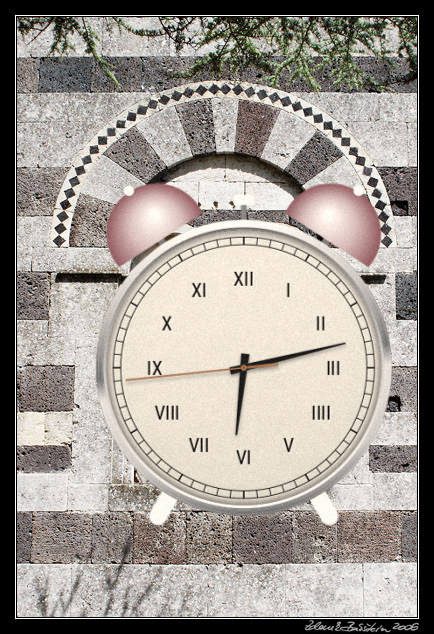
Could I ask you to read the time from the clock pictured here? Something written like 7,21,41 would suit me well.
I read 6,12,44
